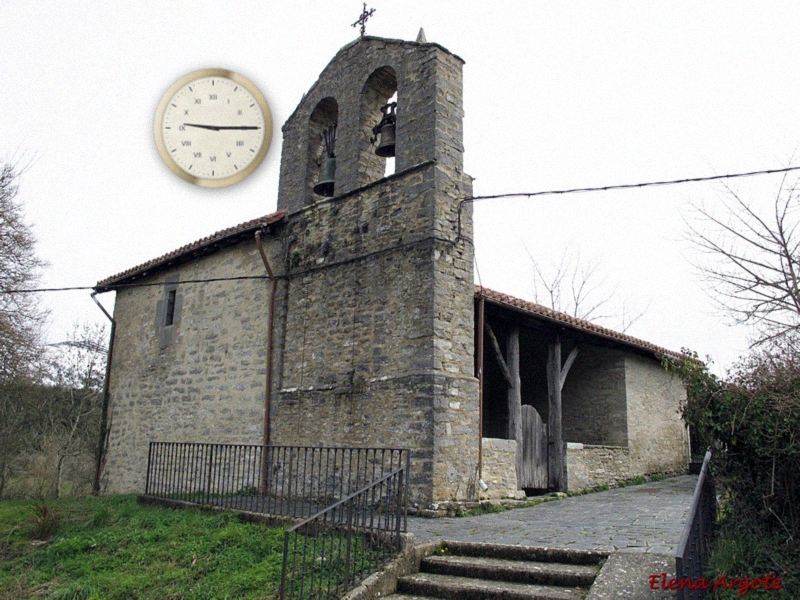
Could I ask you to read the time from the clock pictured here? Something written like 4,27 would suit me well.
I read 9,15
